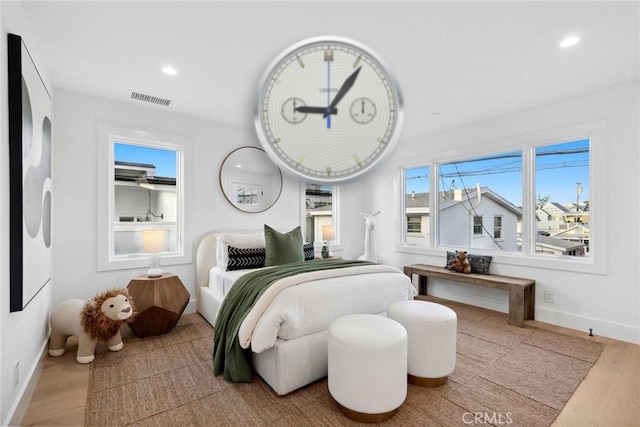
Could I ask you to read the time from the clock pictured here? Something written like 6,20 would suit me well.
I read 9,06
